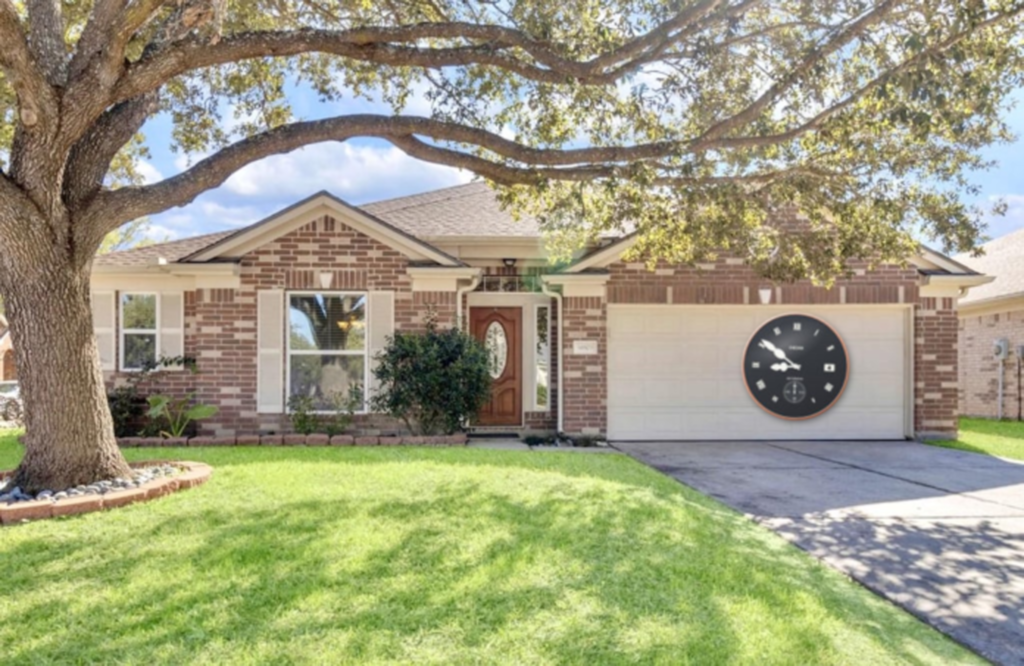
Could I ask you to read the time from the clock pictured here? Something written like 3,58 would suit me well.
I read 8,51
